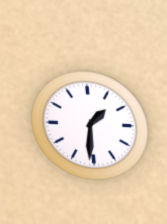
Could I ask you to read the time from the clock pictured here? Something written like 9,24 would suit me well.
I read 1,31
